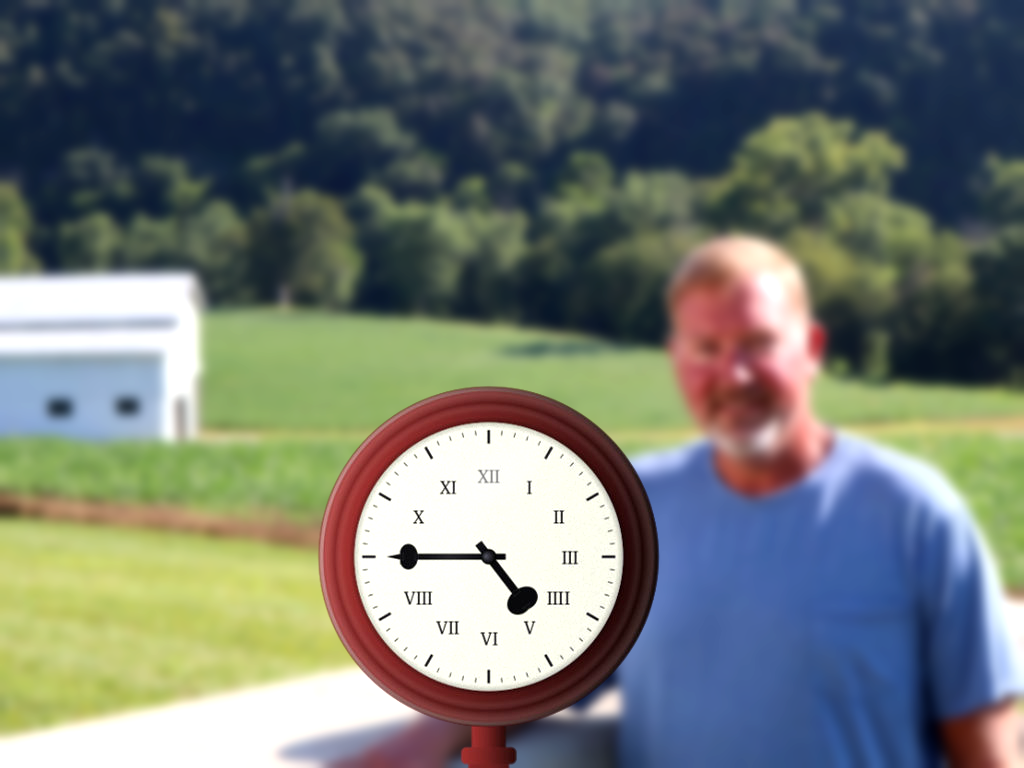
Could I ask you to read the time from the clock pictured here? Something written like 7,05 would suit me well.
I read 4,45
